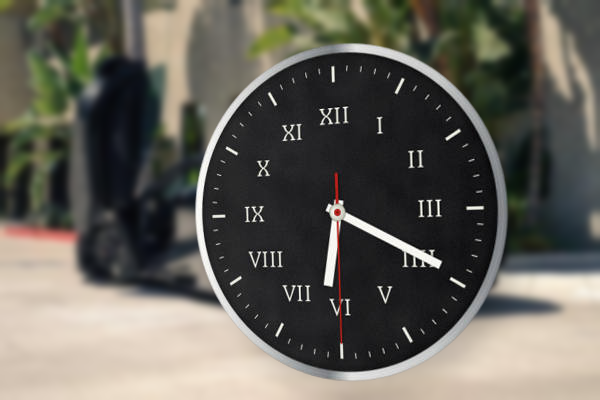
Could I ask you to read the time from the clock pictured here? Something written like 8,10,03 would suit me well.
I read 6,19,30
